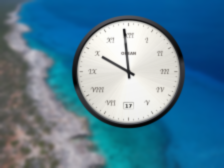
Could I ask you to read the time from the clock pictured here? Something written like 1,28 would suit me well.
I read 9,59
